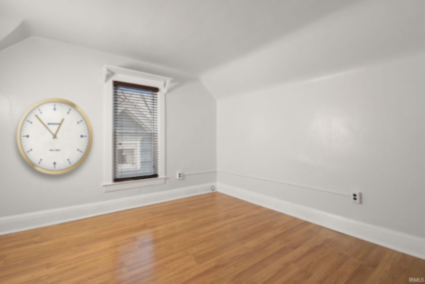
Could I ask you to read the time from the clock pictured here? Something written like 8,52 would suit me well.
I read 12,53
